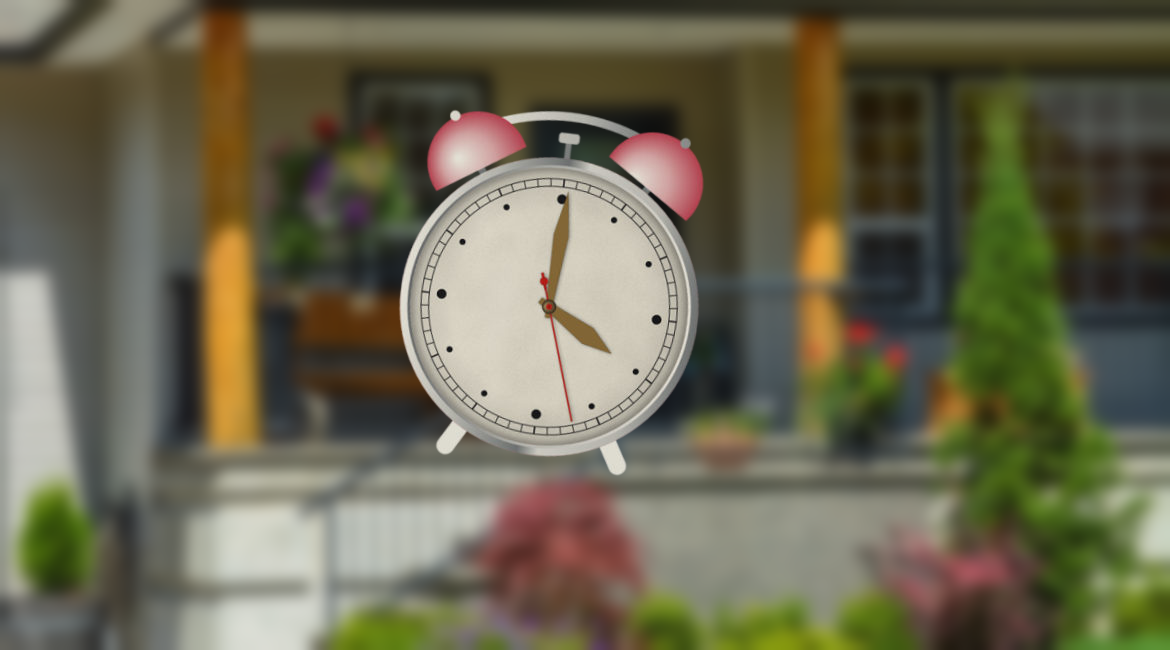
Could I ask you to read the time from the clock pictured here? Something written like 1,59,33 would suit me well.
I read 4,00,27
